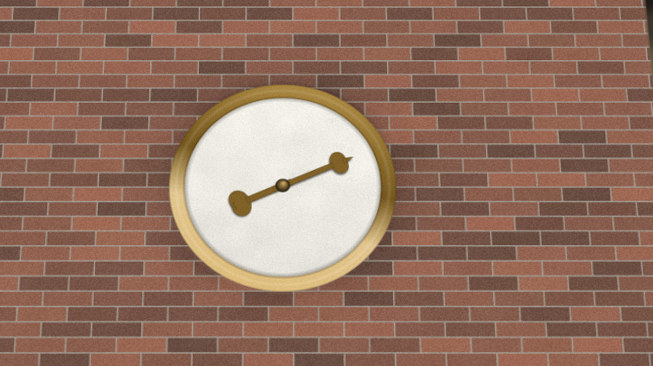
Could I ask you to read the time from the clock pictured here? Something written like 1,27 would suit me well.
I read 8,11
